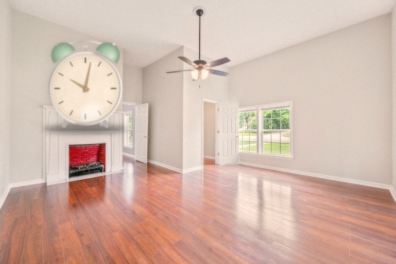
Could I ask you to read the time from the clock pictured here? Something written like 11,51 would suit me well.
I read 10,02
